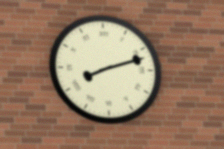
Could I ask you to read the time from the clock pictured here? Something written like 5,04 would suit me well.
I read 8,12
